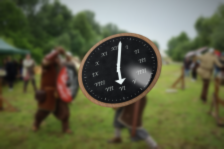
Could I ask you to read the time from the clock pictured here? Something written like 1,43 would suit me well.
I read 6,02
